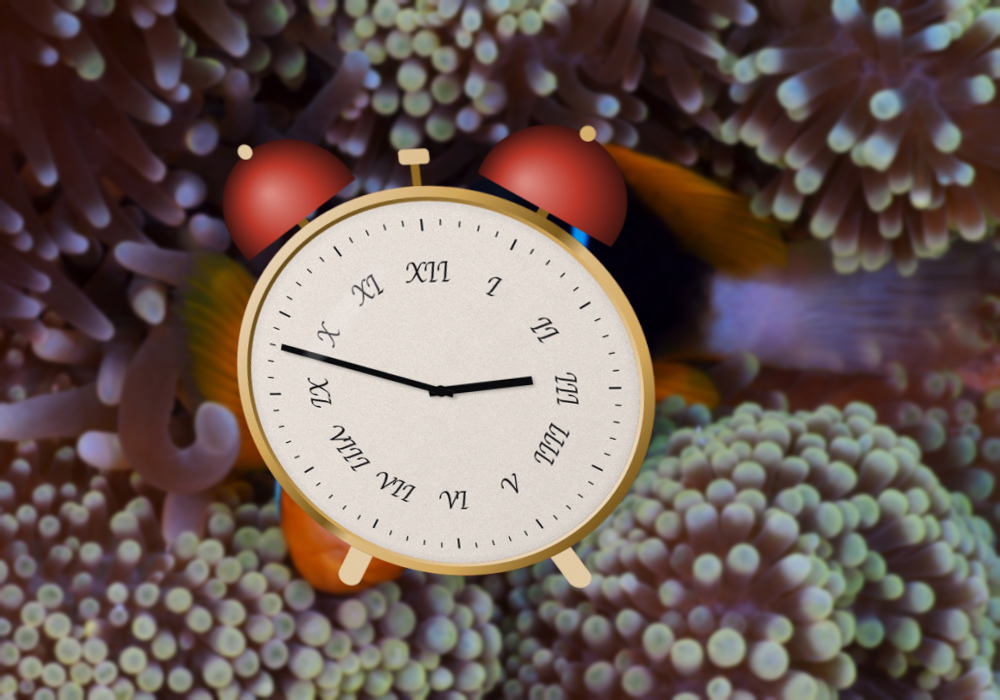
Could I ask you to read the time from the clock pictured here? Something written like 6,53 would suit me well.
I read 2,48
